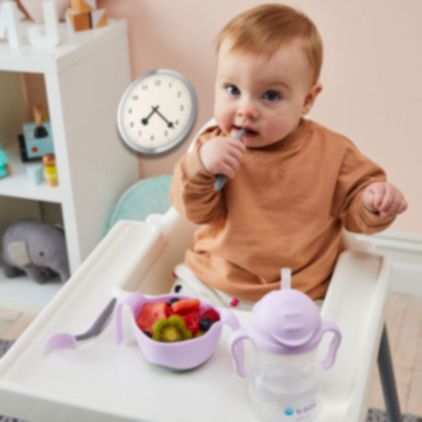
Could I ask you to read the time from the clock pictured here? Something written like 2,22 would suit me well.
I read 7,22
